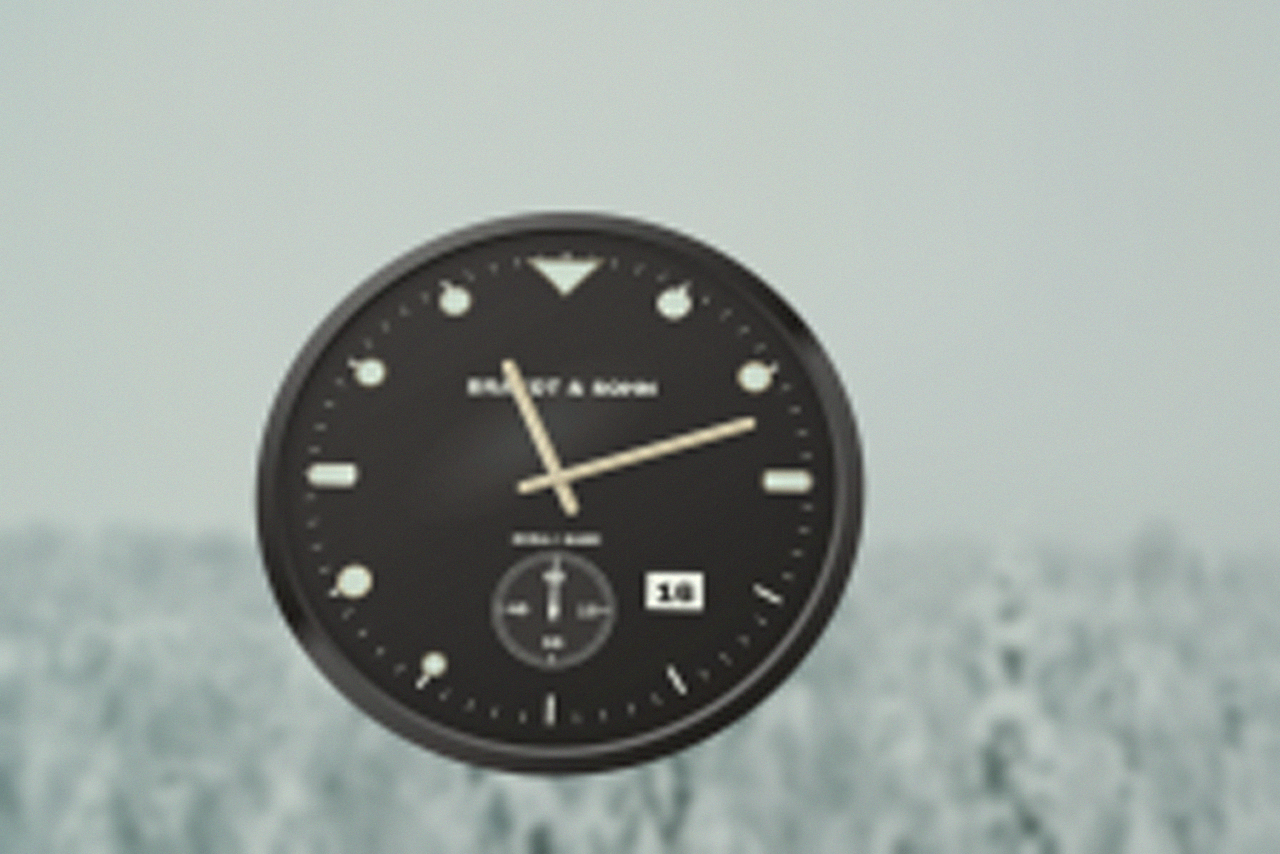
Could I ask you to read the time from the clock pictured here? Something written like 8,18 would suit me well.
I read 11,12
